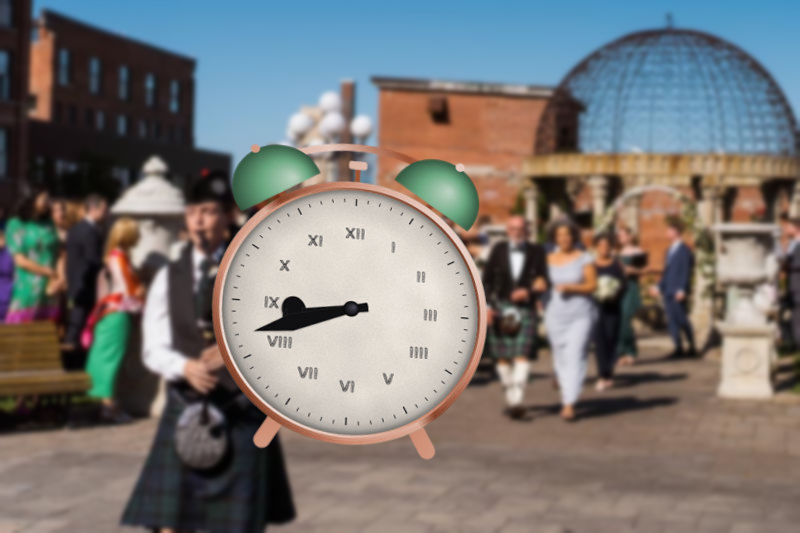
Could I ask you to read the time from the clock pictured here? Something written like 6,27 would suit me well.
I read 8,42
